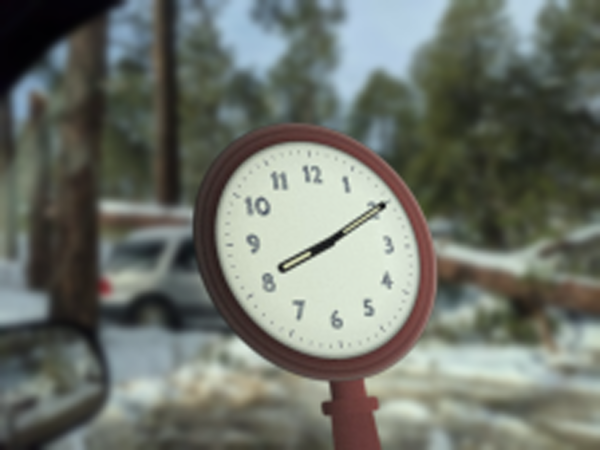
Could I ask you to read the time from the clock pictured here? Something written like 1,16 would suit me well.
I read 8,10
